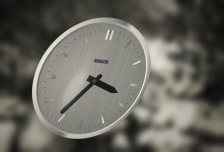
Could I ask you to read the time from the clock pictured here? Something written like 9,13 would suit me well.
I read 3,36
